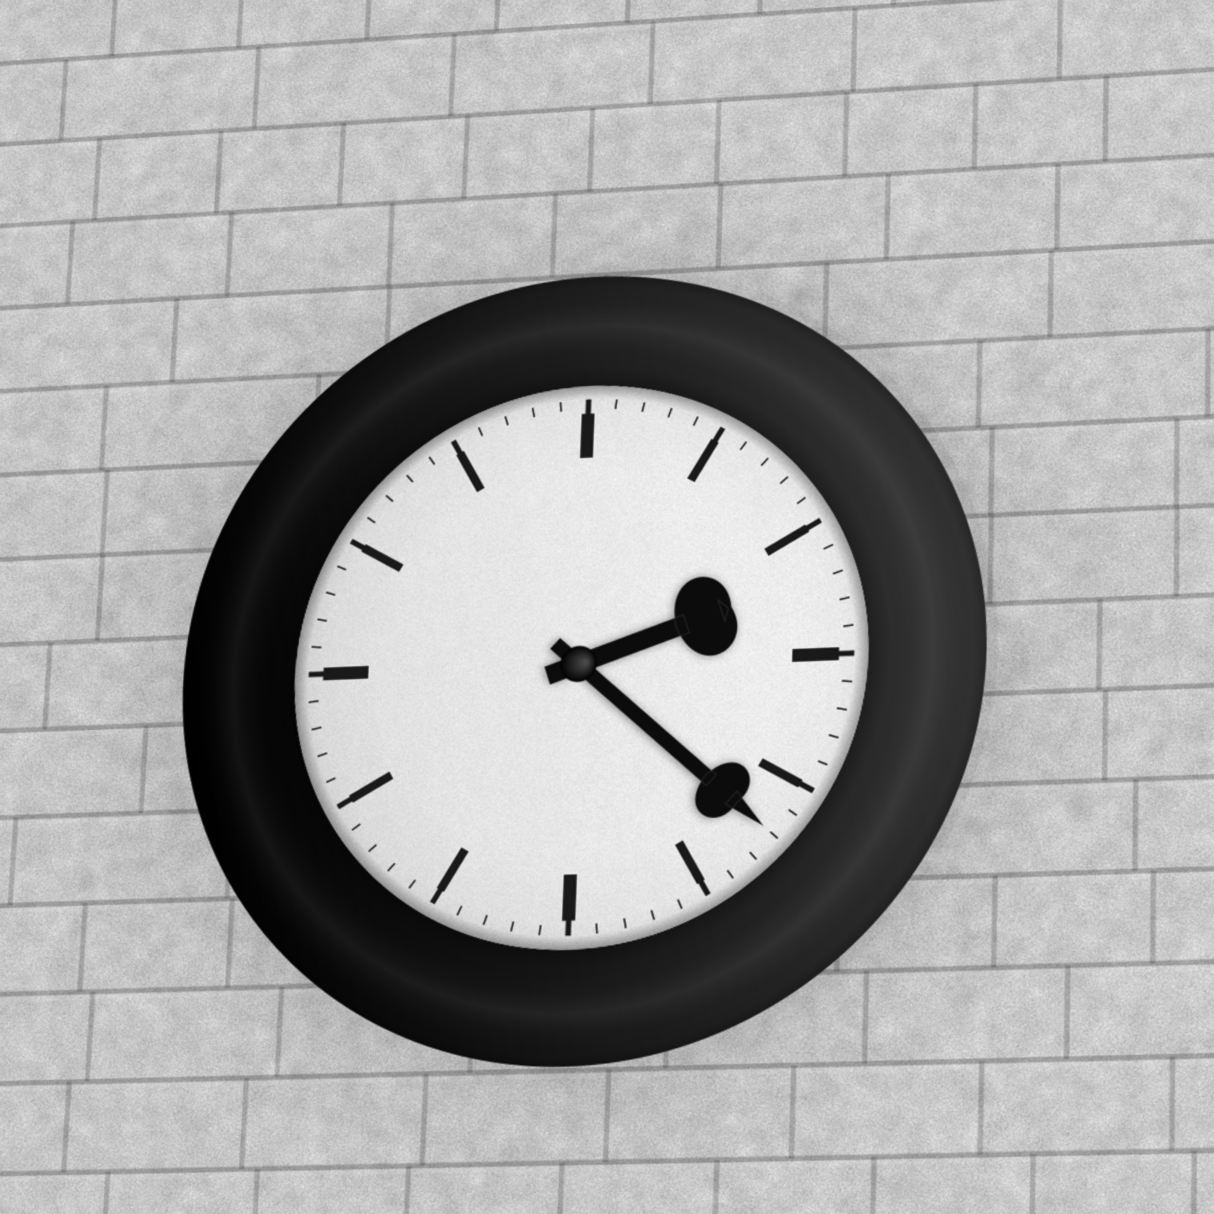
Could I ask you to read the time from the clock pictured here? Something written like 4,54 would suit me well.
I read 2,22
